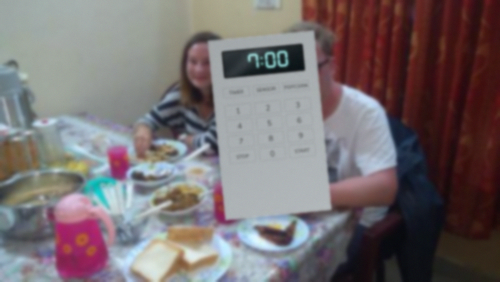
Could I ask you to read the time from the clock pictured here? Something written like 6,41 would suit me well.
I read 7,00
